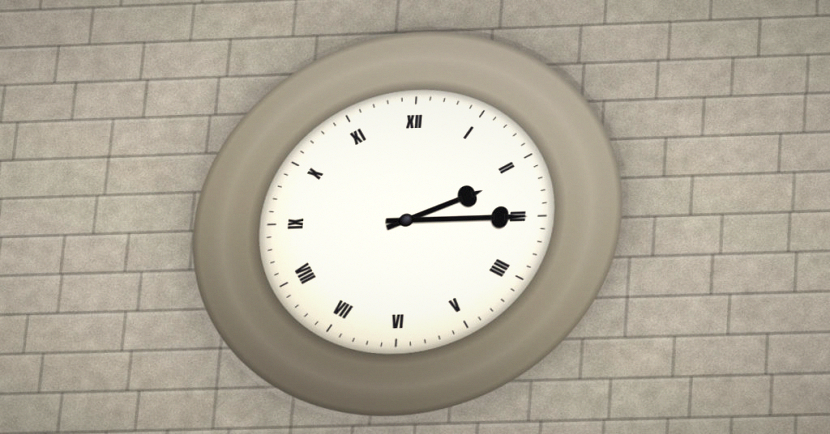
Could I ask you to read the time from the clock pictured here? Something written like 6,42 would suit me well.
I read 2,15
